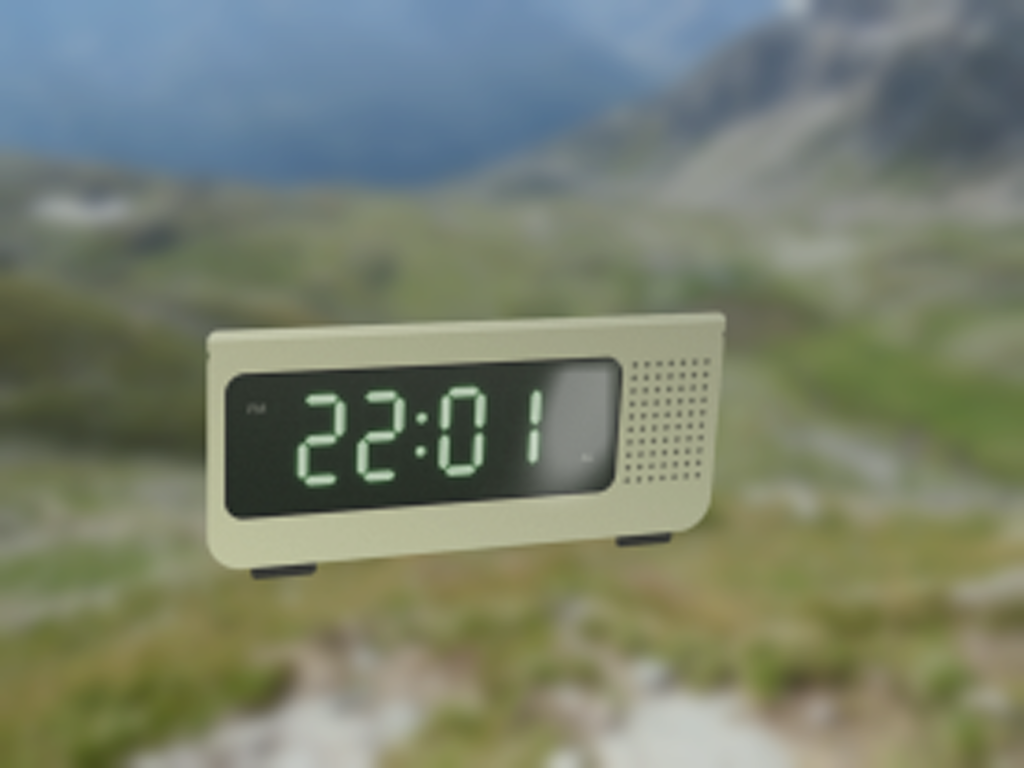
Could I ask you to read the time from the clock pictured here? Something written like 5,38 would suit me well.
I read 22,01
